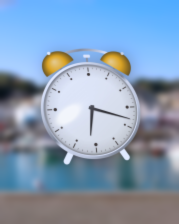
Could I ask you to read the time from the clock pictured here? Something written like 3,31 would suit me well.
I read 6,18
